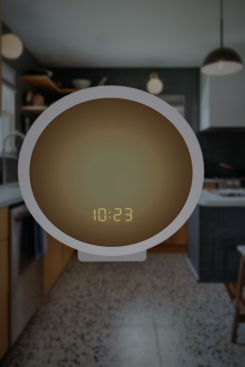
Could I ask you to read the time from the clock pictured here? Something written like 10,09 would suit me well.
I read 10,23
